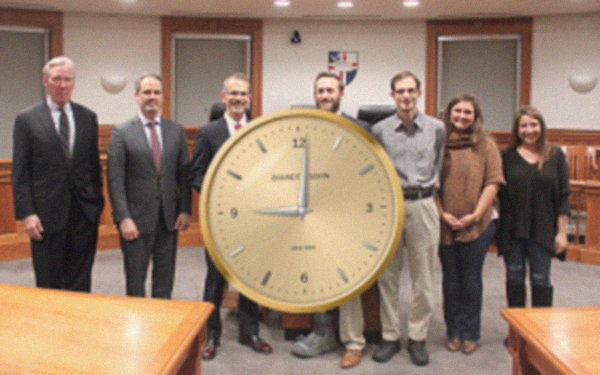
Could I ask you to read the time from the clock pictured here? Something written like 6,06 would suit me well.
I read 9,01
